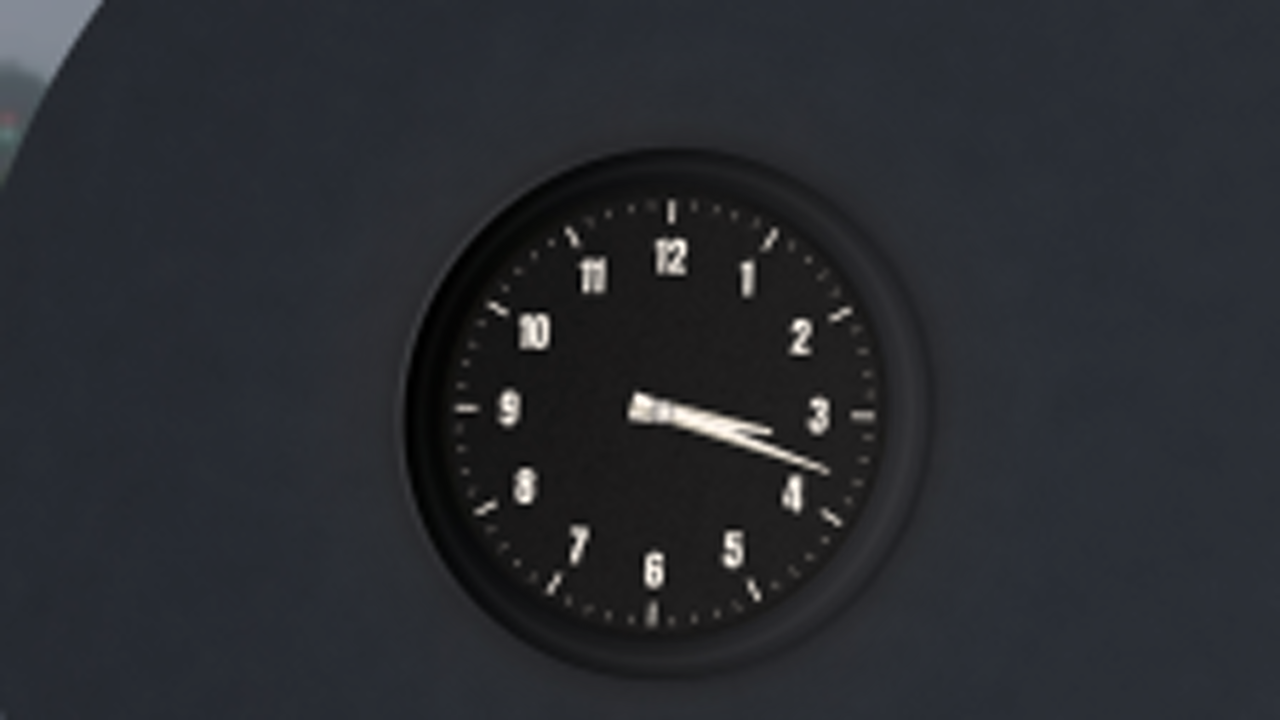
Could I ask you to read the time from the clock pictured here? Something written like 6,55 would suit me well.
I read 3,18
